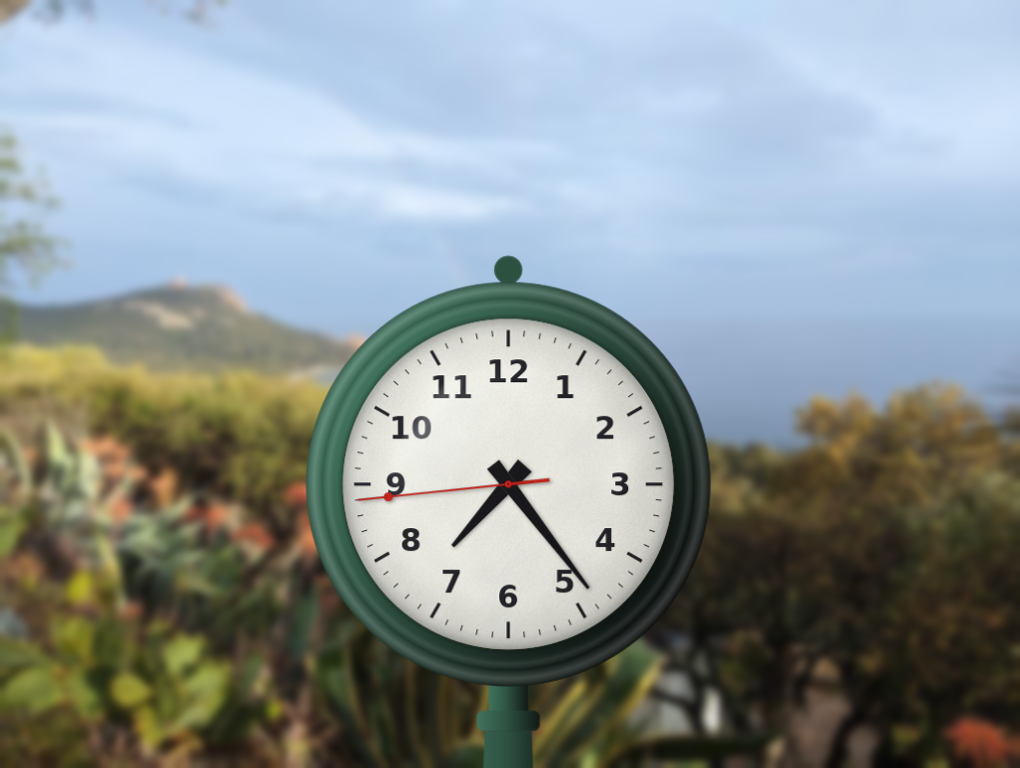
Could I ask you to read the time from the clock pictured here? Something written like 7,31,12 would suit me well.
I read 7,23,44
